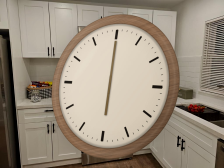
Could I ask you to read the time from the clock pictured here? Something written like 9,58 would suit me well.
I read 6,00
